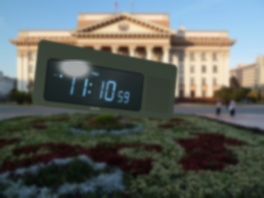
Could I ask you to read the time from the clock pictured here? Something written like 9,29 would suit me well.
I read 11,10
